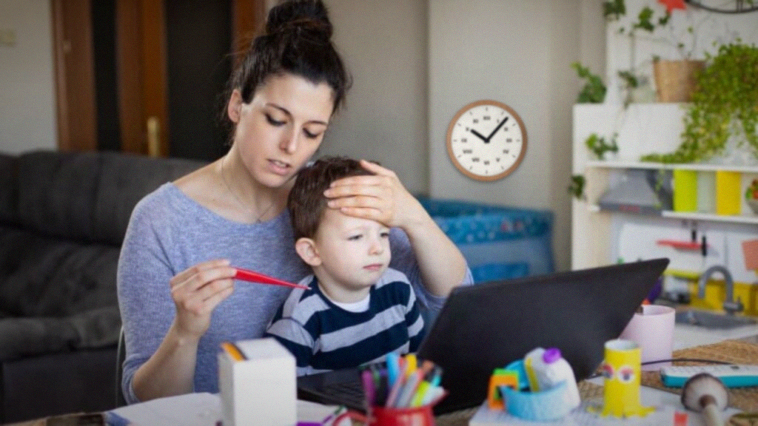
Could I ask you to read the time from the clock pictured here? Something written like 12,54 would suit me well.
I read 10,07
